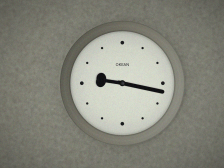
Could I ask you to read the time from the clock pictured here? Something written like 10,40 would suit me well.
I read 9,17
